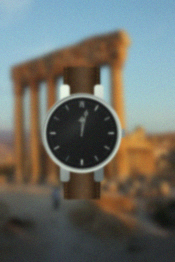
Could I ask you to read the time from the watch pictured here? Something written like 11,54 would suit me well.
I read 12,02
